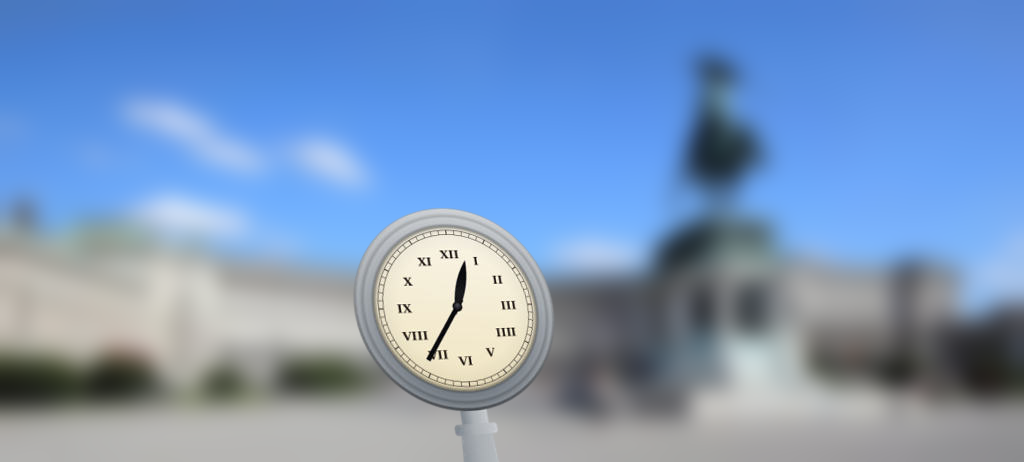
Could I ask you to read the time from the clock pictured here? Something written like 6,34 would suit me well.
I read 12,36
